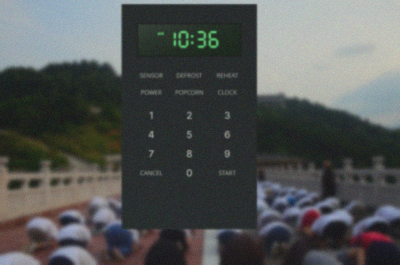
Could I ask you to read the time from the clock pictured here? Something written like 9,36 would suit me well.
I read 10,36
